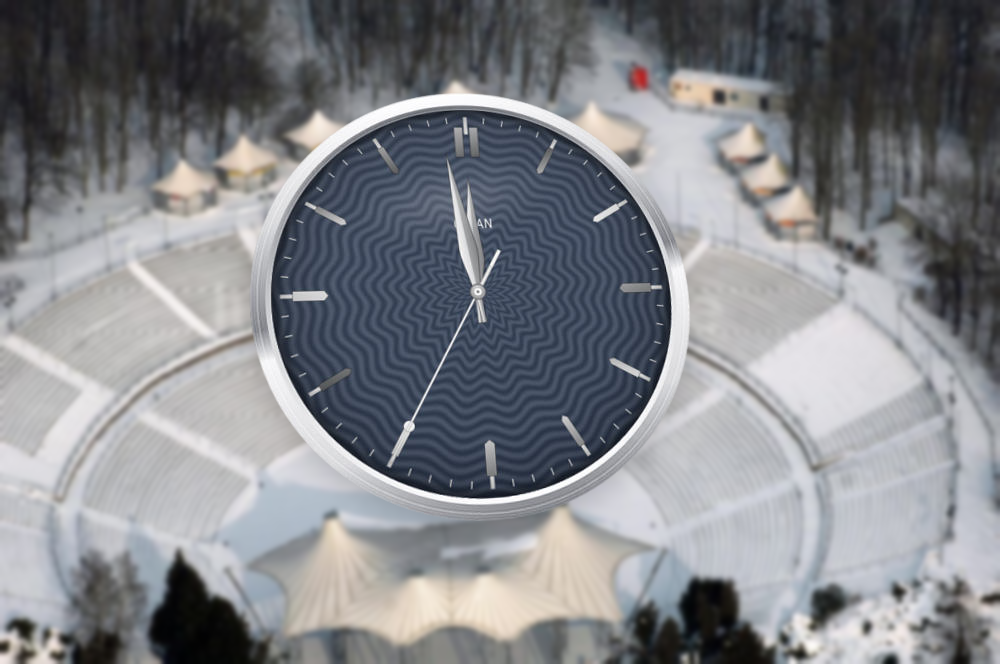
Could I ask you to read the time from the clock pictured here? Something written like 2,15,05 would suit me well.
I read 11,58,35
